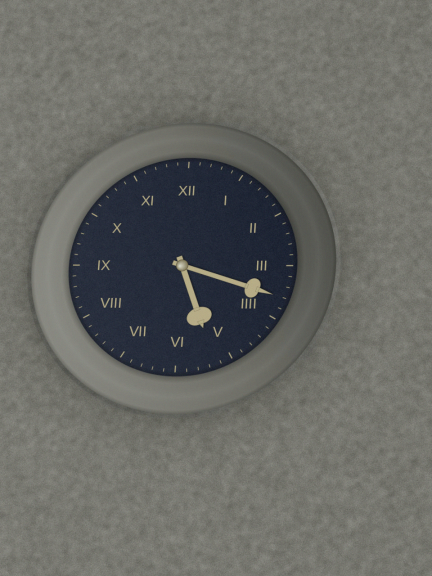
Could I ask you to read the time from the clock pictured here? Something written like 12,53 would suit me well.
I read 5,18
